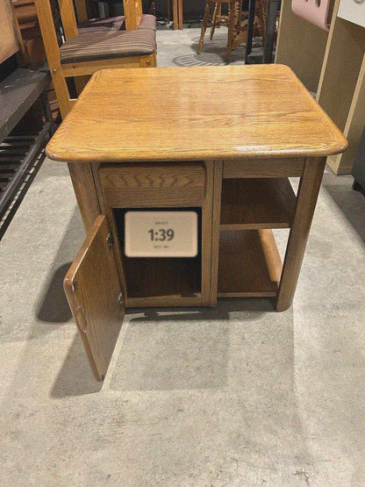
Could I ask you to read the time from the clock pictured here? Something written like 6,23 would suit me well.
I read 1,39
